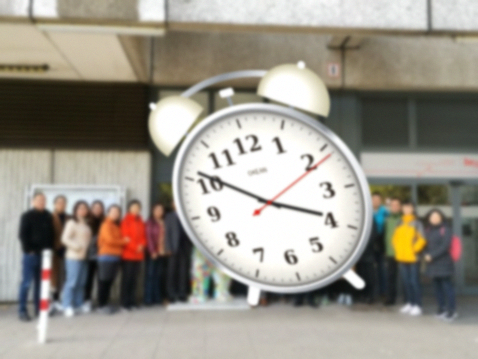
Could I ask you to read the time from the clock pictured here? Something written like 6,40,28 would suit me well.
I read 3,51,11
